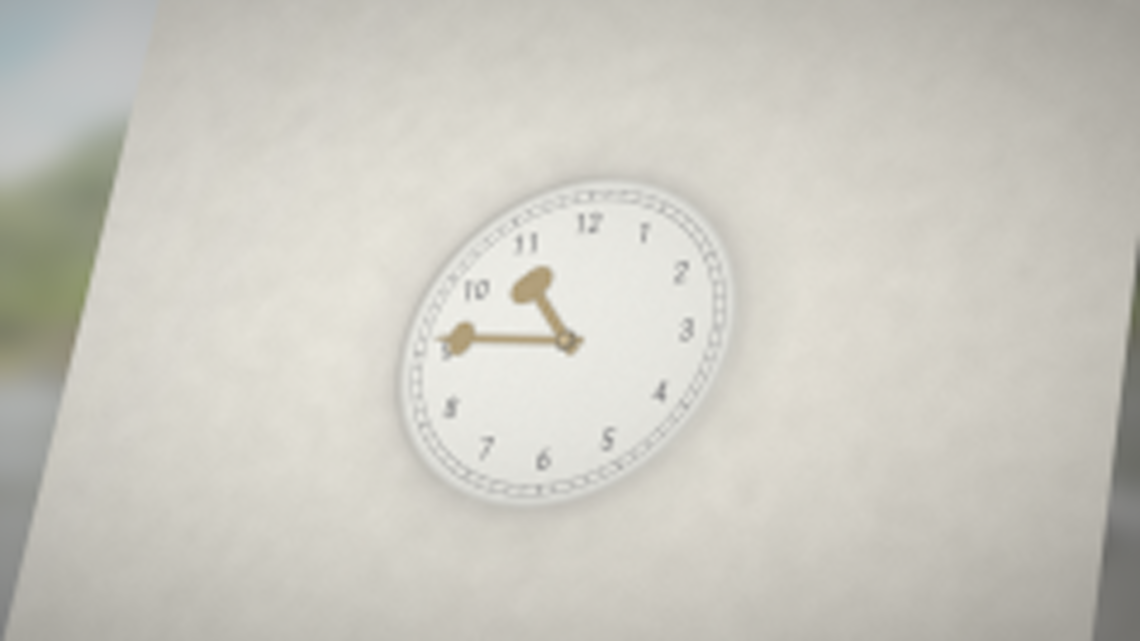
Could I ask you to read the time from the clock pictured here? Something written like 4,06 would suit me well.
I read 10,46
